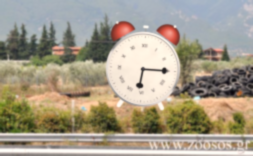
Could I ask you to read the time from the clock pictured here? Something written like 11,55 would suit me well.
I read 6,15
